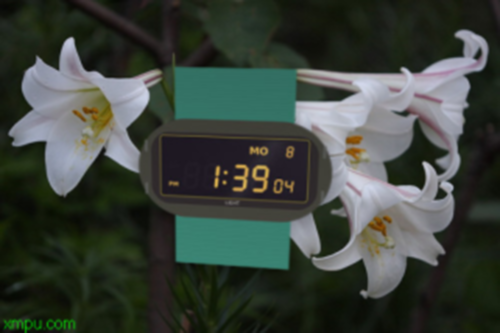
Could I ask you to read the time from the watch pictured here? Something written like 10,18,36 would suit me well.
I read 1,39,04
